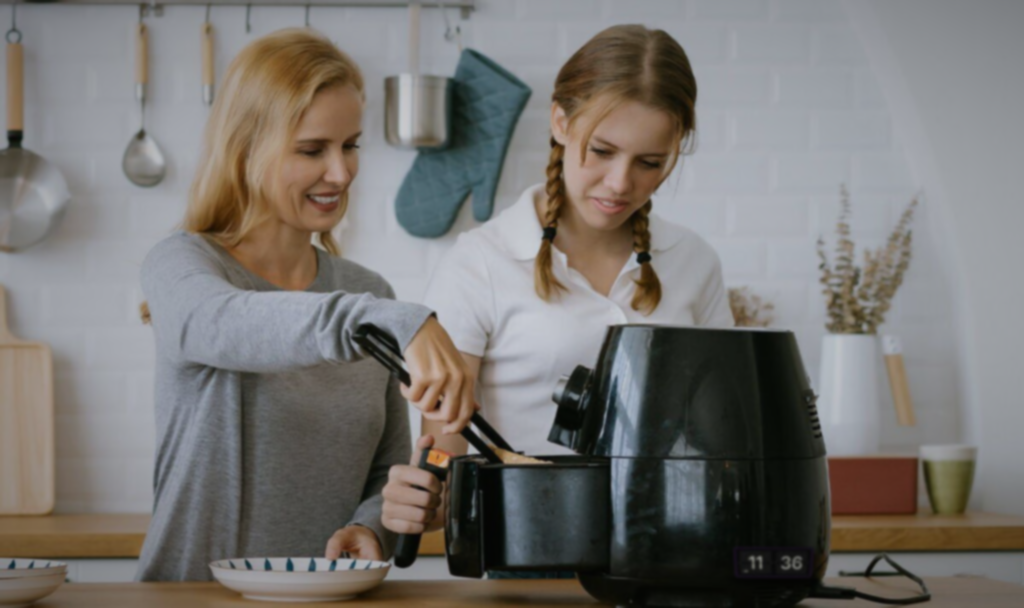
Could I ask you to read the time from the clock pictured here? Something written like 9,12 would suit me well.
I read 11,36
